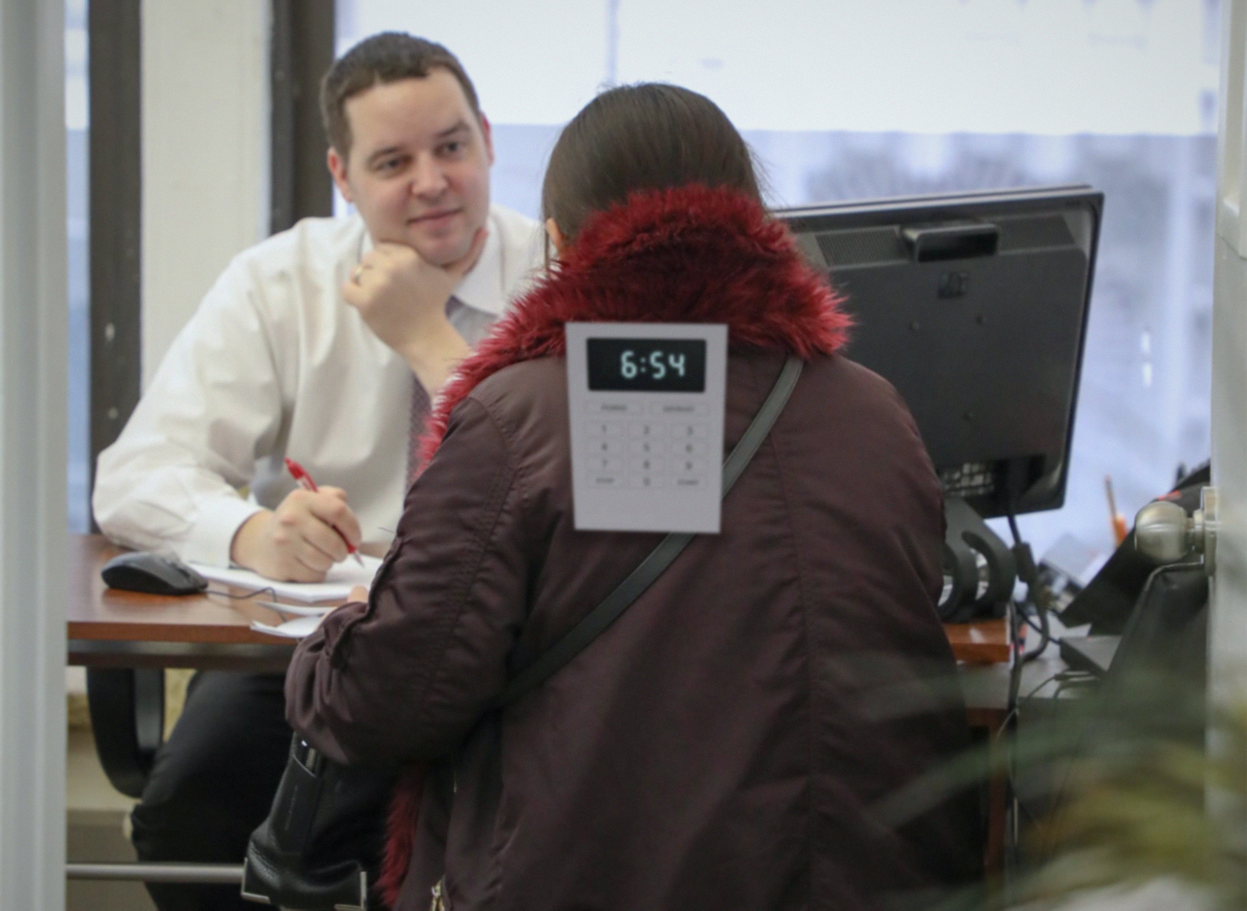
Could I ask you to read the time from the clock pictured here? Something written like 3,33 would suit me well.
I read 6,54
